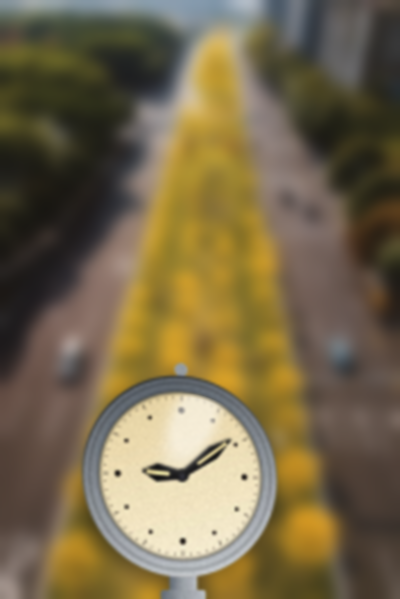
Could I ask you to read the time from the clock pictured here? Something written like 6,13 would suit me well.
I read 9,09
